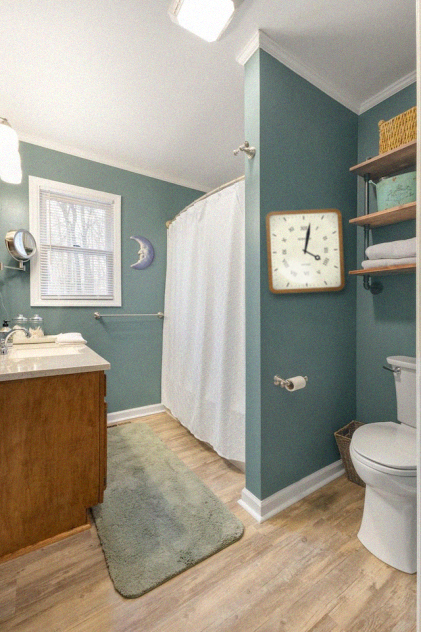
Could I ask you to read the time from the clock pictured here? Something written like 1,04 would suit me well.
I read 4,02
